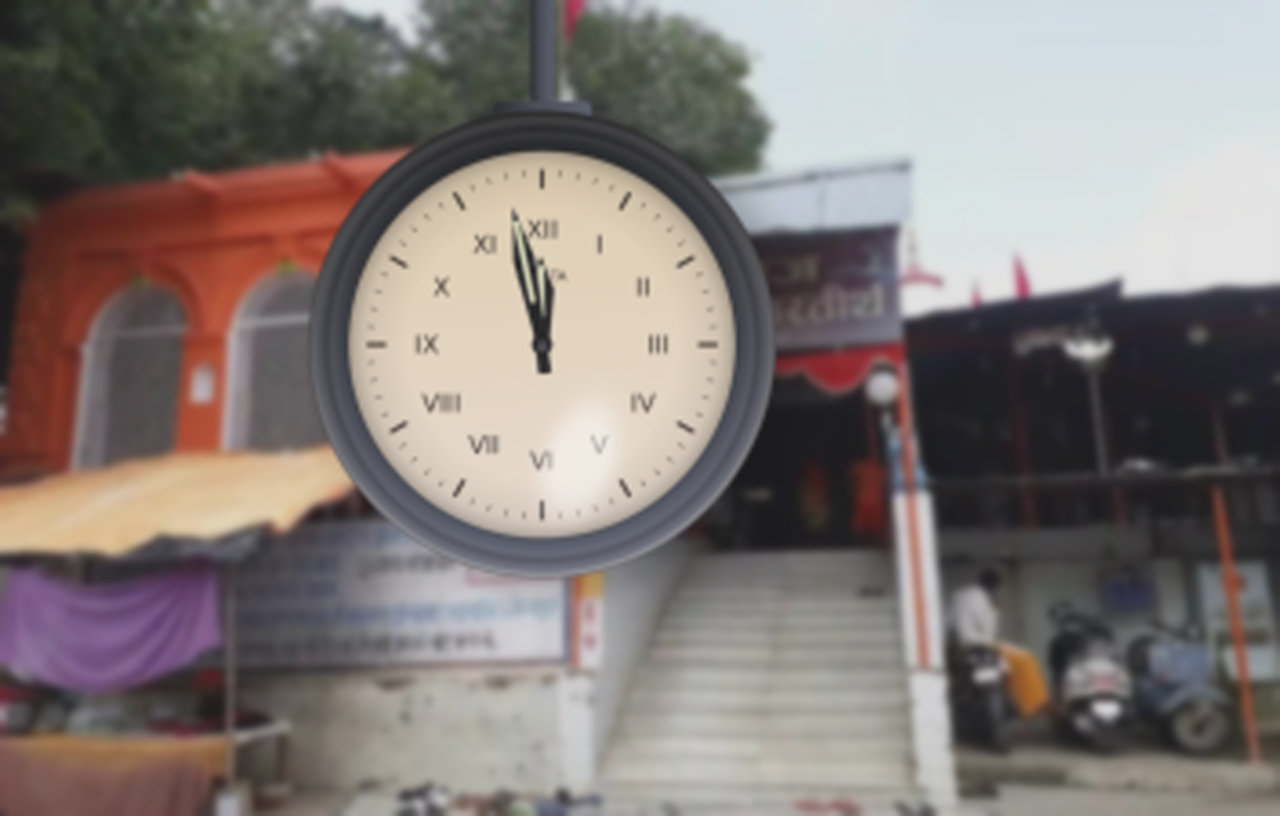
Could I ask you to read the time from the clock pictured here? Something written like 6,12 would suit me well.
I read 11,58
